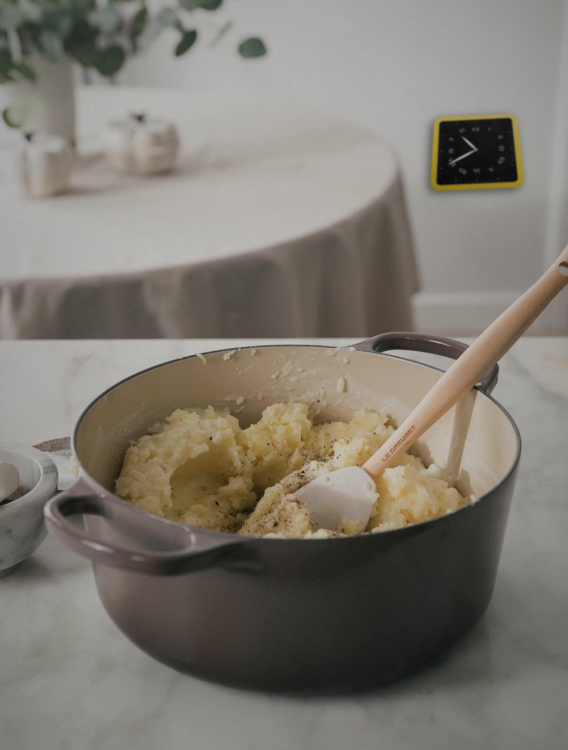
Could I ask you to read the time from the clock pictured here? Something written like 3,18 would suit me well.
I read 10,40
